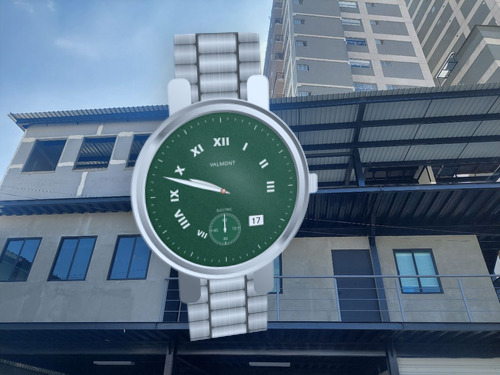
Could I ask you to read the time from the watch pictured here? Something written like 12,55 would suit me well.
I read 9,48
